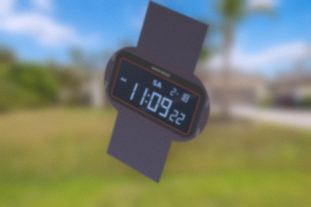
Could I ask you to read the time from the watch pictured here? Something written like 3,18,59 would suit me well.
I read 11,09,22
